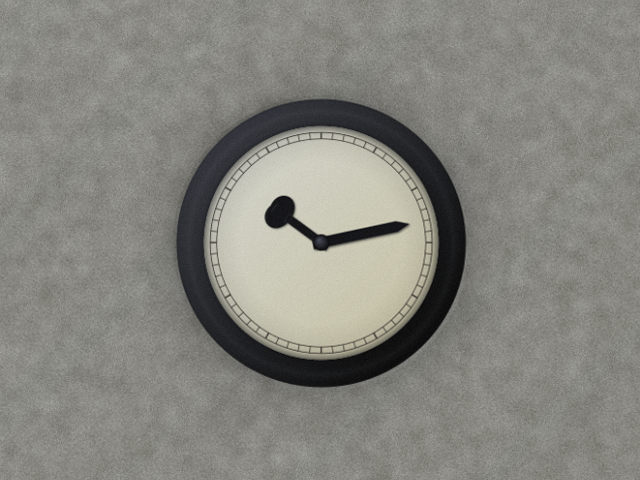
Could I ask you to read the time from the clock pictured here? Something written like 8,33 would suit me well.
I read 10,13
